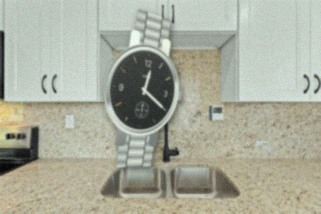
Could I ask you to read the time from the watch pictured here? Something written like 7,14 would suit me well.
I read 12,20
